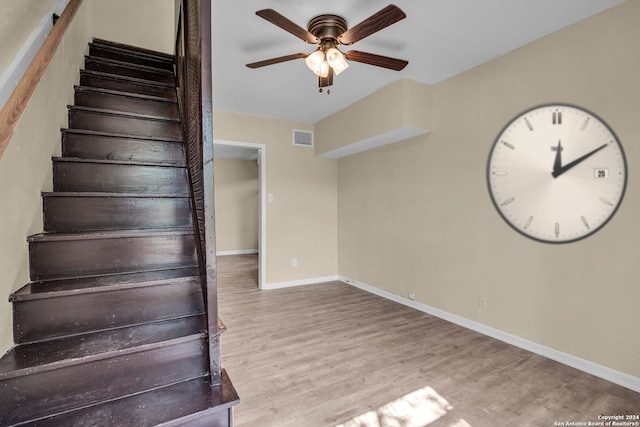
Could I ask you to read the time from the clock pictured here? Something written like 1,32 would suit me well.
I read 12,10
